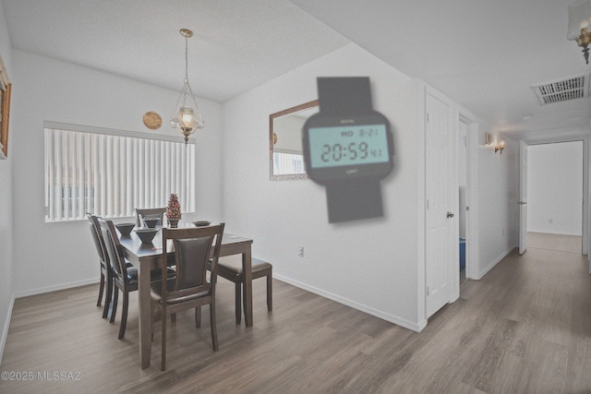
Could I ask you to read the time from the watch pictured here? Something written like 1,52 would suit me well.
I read 20,59
